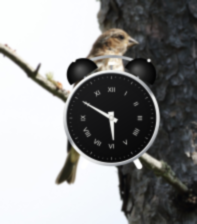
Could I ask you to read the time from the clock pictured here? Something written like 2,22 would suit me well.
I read 5,50
